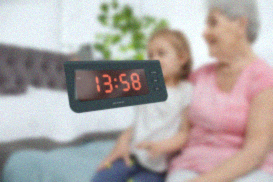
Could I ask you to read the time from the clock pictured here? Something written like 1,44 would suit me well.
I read 13,58
